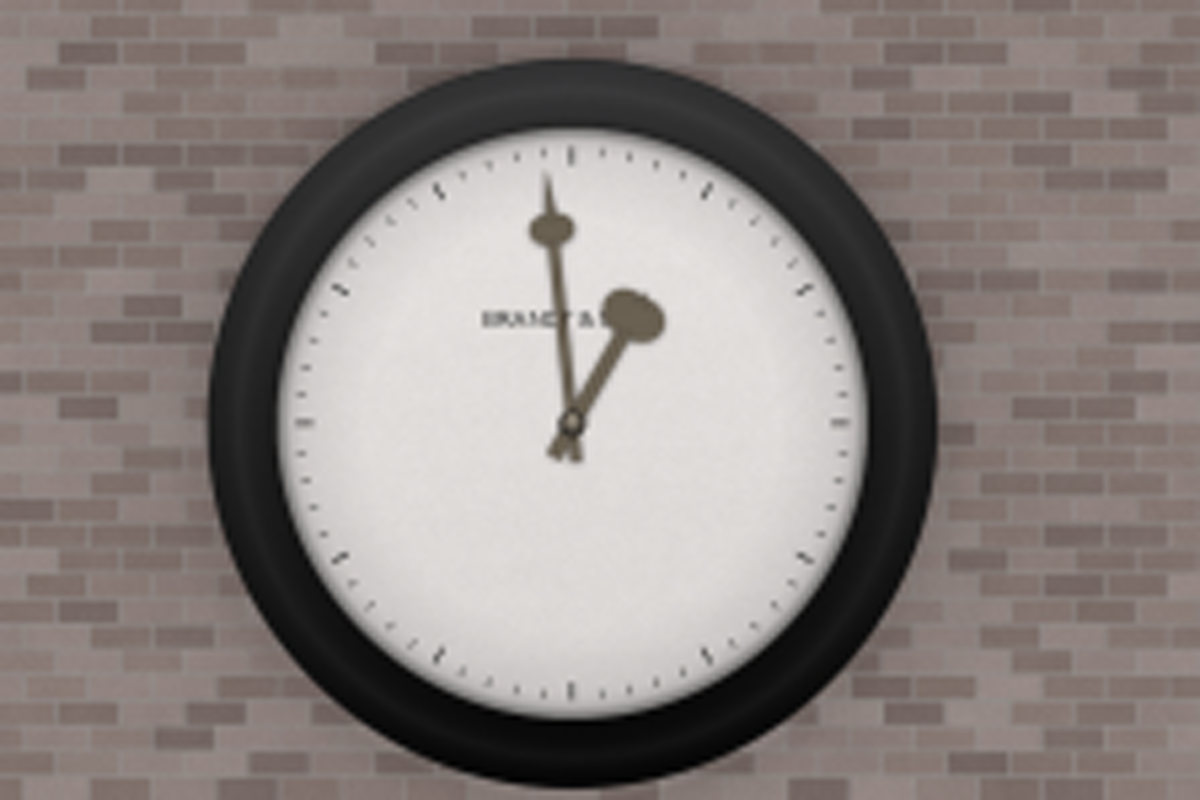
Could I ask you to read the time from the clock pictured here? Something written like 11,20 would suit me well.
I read 12,59
